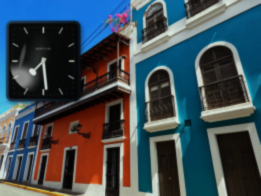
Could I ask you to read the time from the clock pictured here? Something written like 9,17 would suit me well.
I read 7,29
